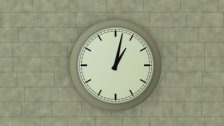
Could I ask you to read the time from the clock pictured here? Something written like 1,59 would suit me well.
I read 1,02
